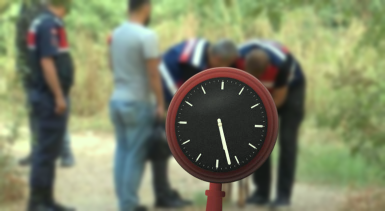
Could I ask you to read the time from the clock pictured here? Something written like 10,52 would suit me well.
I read 5,27
